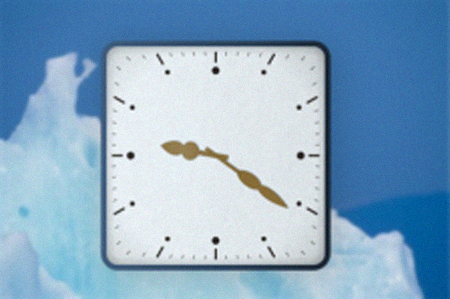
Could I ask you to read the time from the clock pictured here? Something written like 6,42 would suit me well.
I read 9,21
